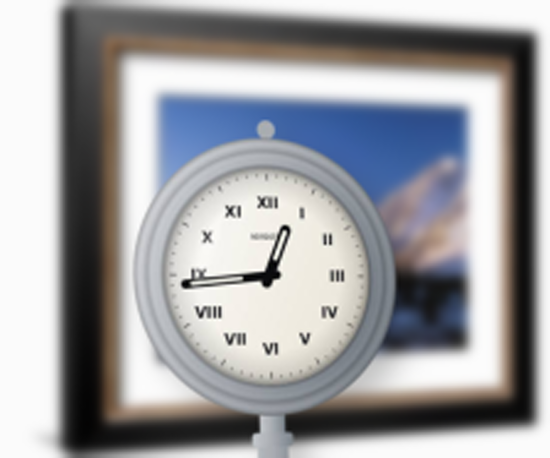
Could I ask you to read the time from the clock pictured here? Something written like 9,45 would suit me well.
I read 12,44
